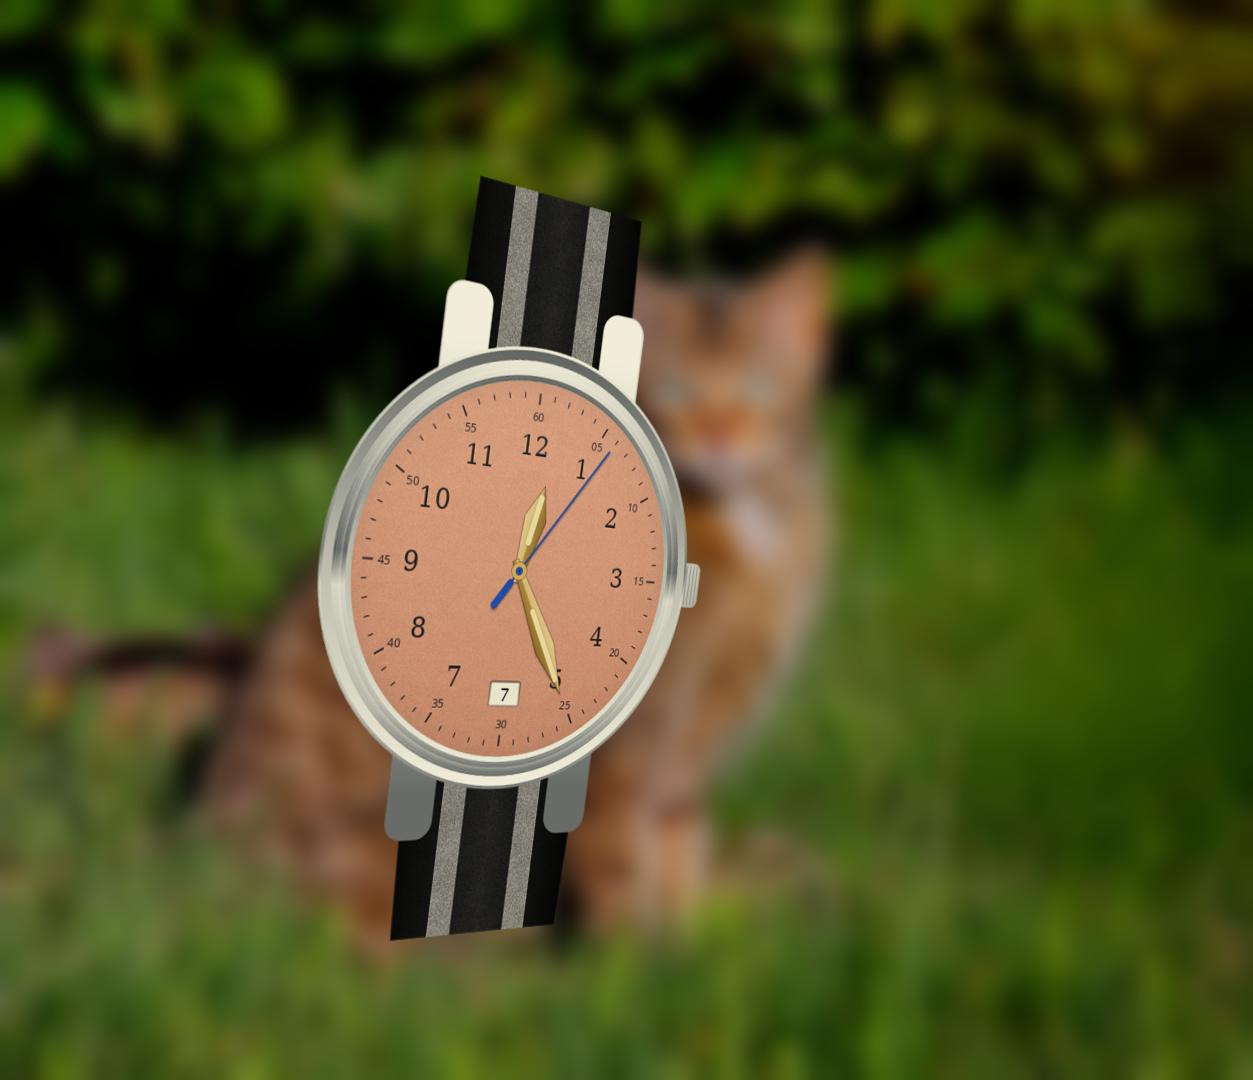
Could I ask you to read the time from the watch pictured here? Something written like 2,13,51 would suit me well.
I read 12,25,06
